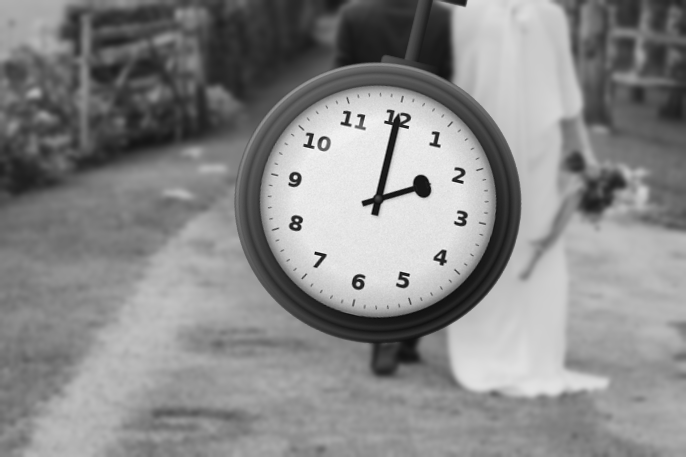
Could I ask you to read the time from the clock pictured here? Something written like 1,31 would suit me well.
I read 2,00
